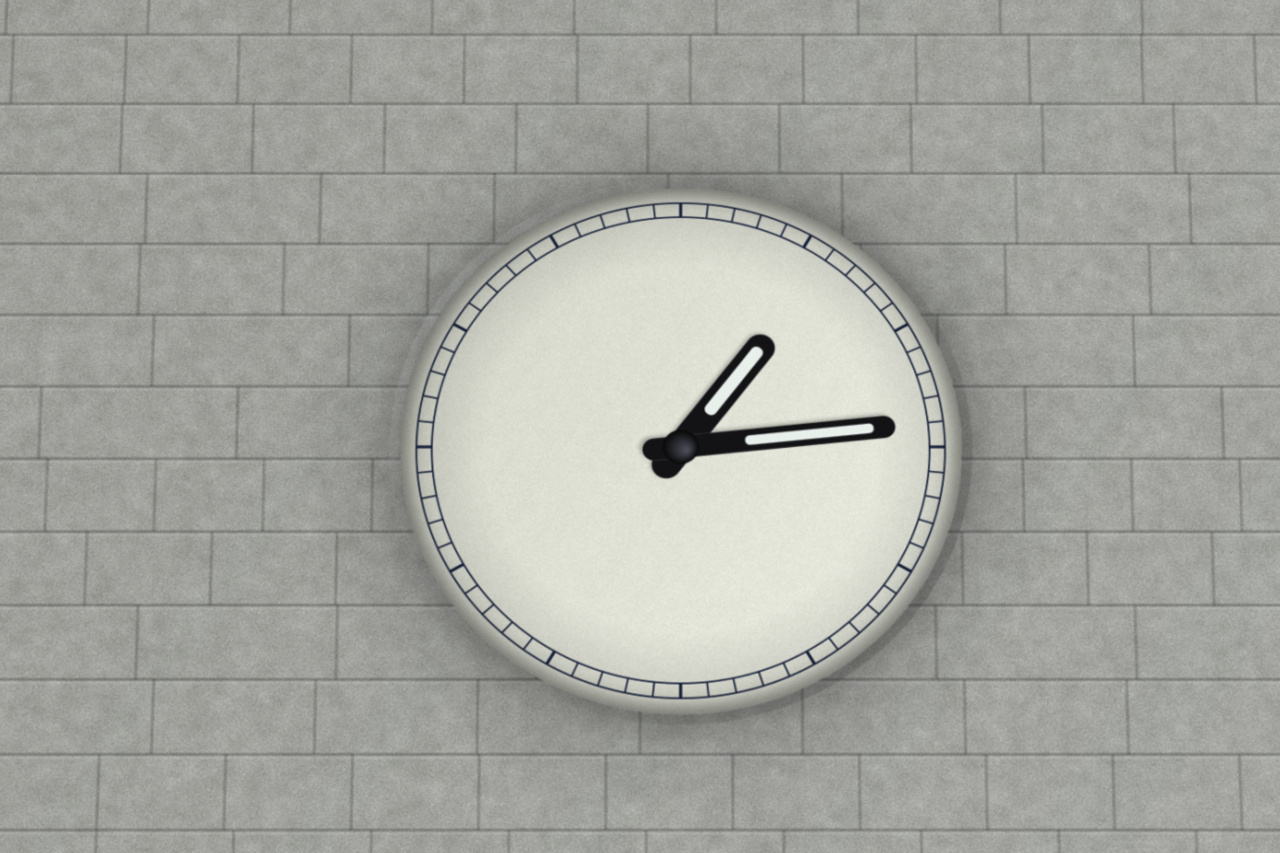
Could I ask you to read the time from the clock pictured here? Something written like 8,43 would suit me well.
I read 1,14
